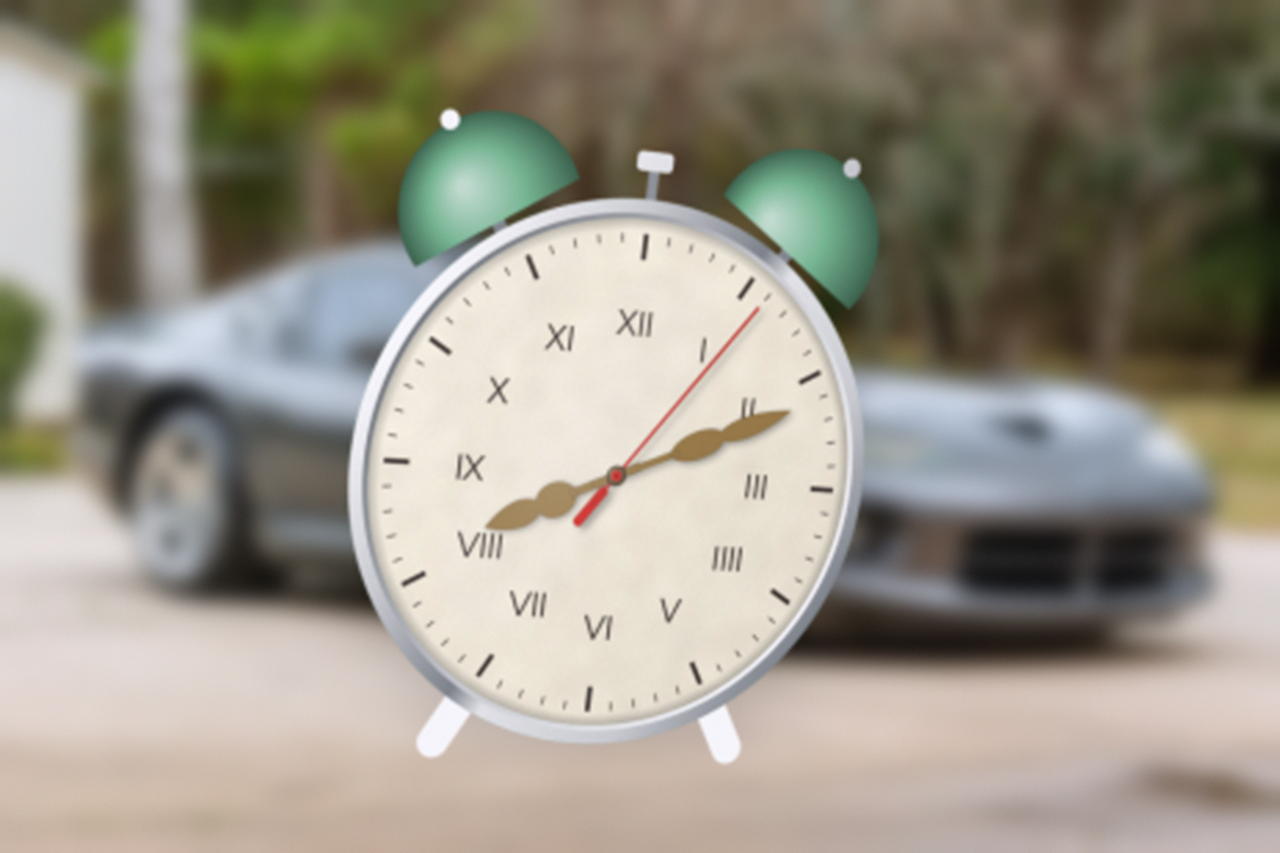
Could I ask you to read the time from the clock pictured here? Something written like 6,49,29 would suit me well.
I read 8,11,06
